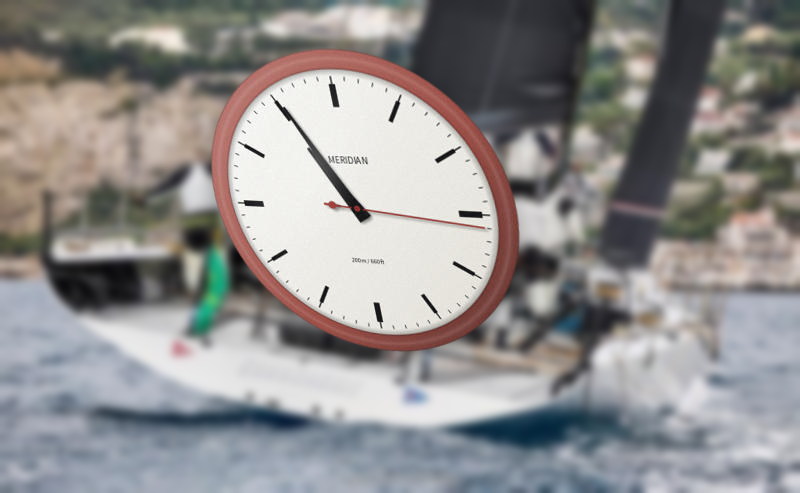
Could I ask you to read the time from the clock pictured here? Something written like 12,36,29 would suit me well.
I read 10,55,16
